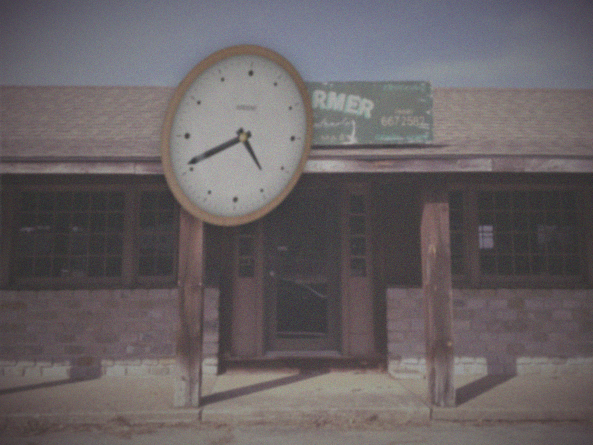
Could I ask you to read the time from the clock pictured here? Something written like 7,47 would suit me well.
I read 4,41
